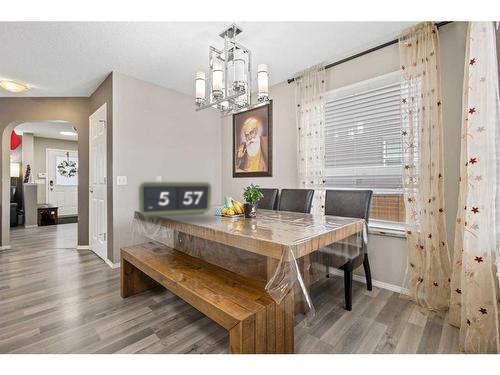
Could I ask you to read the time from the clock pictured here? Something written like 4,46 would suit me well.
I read 5,57
